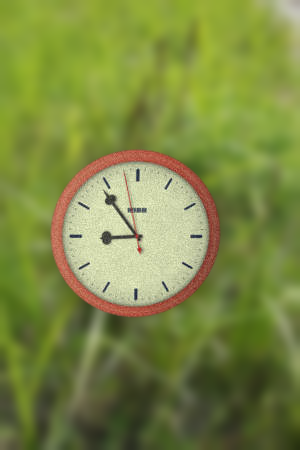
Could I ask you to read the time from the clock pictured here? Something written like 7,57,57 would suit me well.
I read 8,53,58
